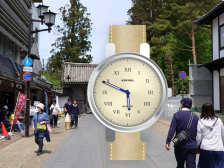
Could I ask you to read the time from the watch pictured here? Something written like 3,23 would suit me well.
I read 5,49
